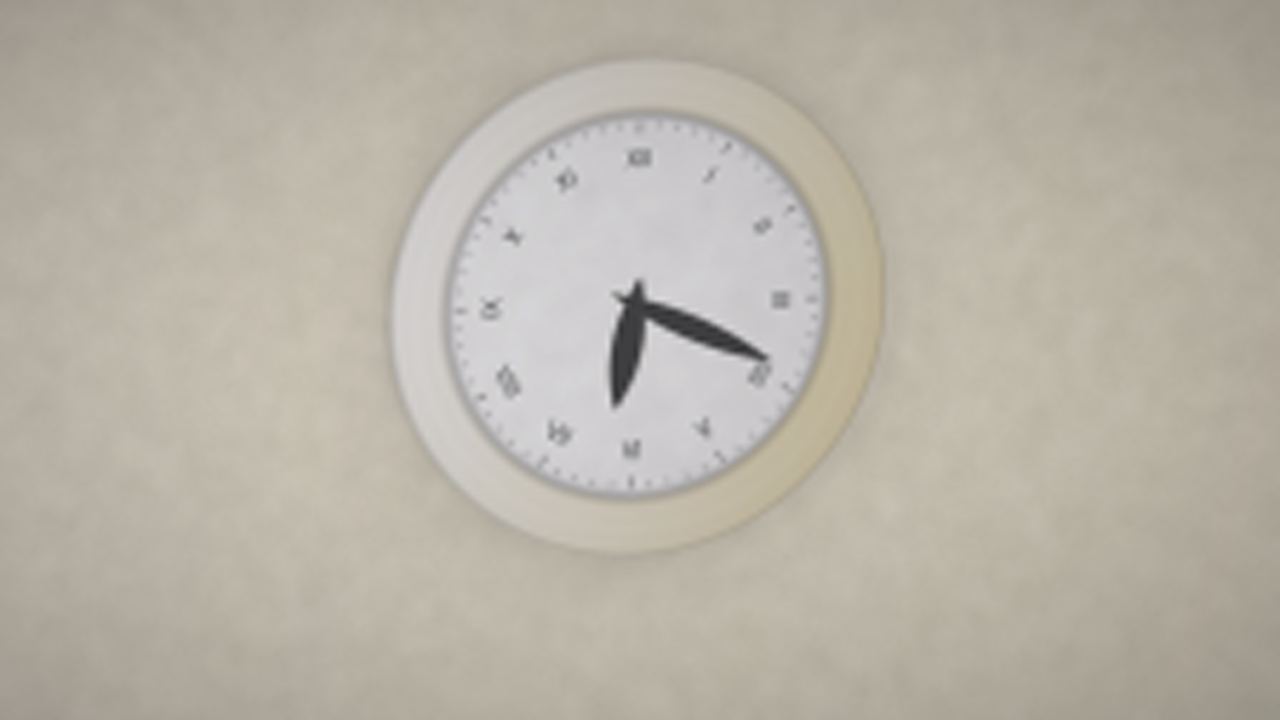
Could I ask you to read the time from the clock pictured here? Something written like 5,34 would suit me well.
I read 6,19
